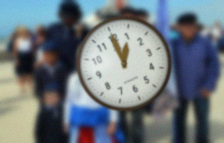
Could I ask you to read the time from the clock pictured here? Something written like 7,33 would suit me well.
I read 1,00
